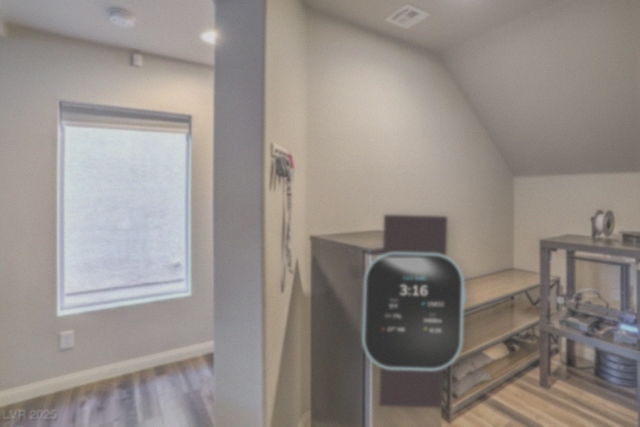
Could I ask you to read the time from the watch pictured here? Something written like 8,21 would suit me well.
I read 3,16
